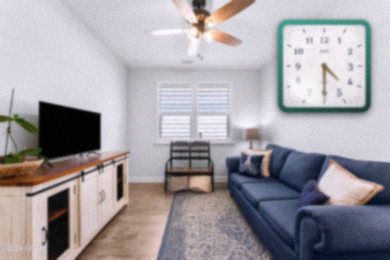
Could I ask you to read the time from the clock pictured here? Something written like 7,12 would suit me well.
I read 4,30
